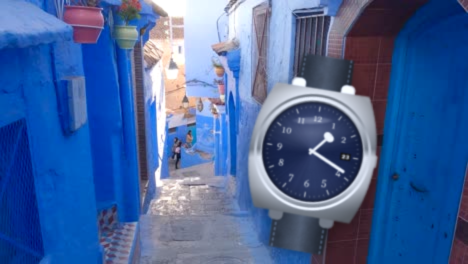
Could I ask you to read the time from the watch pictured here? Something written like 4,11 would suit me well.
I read 1,19
